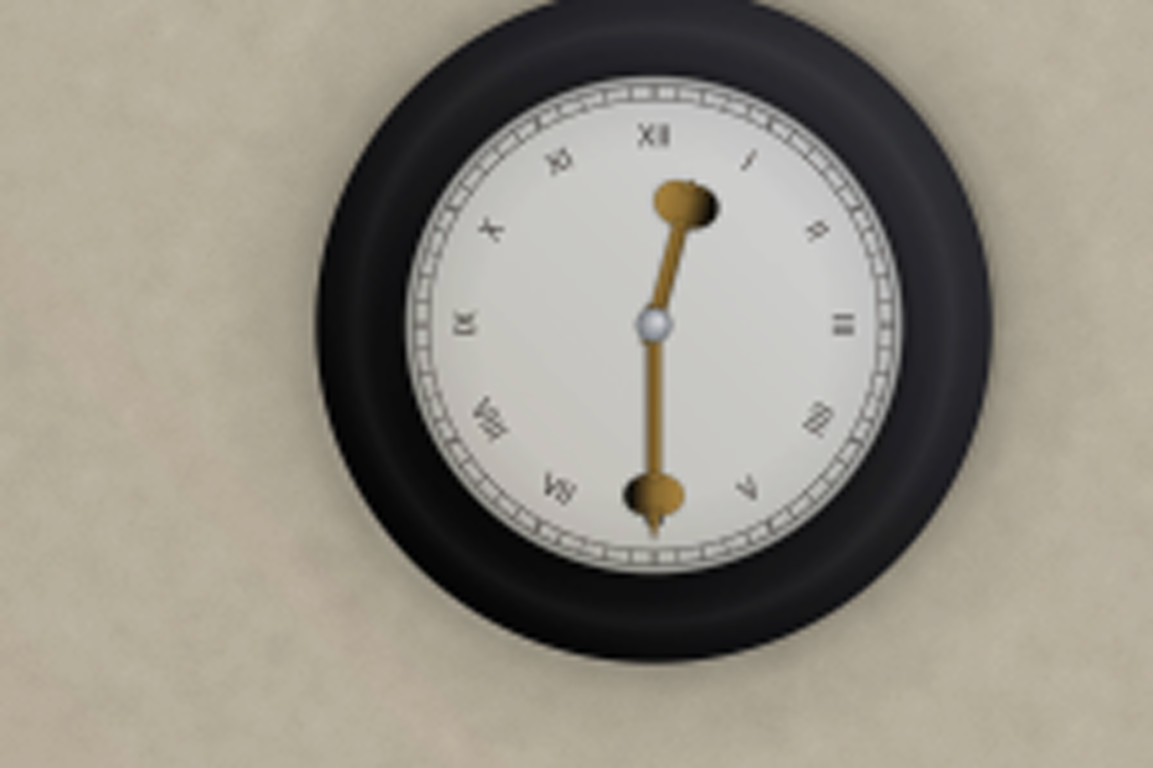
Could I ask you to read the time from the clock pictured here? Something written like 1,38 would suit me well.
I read 12,30
